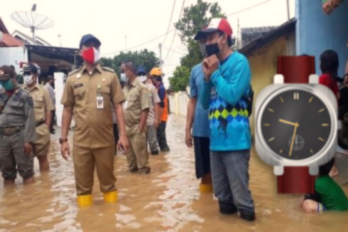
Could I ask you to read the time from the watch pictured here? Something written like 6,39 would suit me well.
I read 9,32
